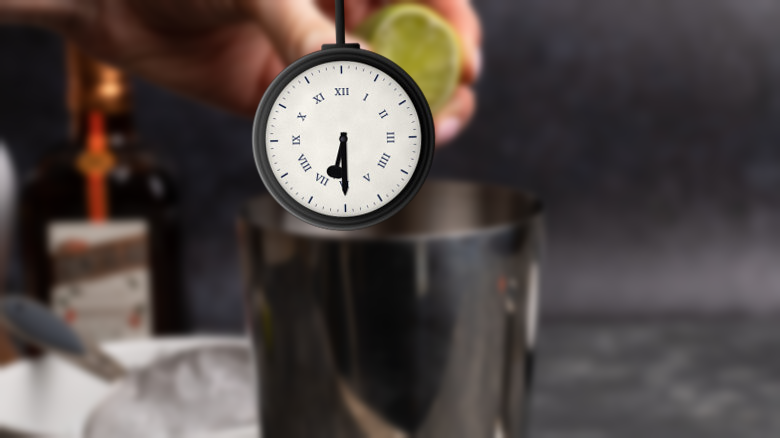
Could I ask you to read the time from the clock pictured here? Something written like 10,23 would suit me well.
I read 6,30
